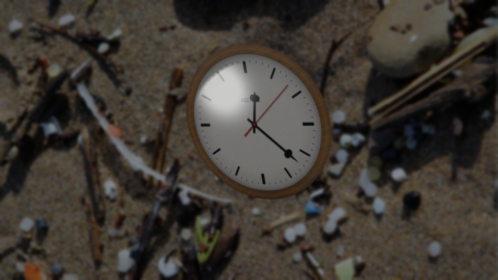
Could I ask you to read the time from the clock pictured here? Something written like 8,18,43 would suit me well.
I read 12,22,08
